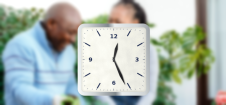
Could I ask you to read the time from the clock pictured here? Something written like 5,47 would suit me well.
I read 12,26
